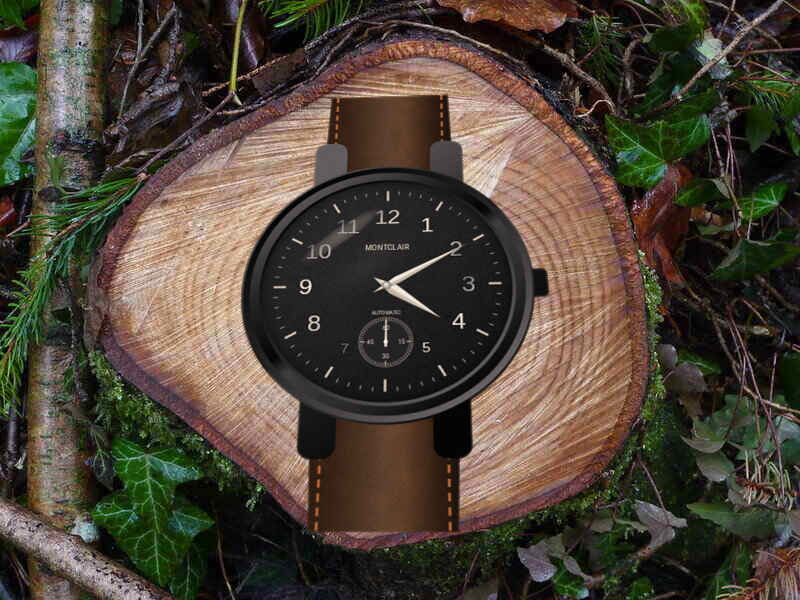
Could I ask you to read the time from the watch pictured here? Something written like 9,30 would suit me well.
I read 4,10
